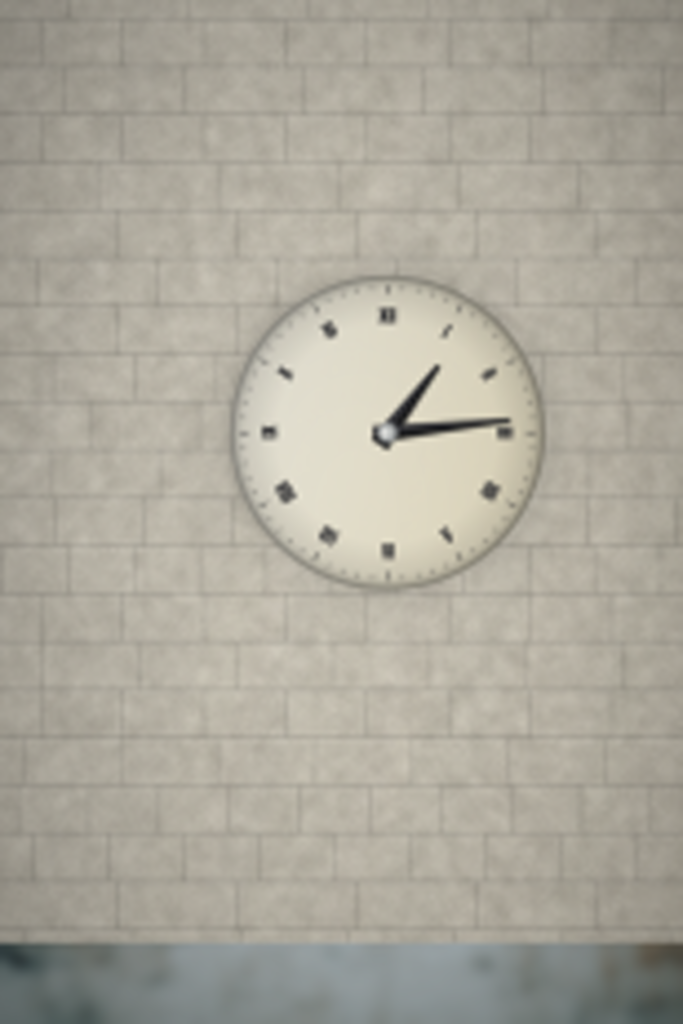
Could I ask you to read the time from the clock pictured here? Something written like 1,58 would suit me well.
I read 1,14
